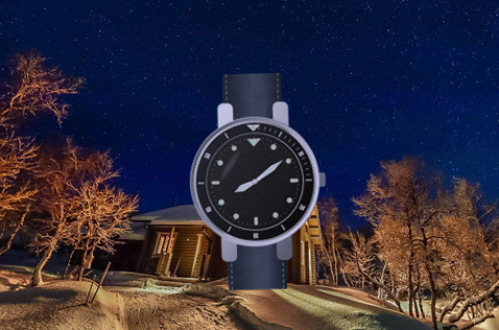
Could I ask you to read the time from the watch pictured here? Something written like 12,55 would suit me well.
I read 8,09
